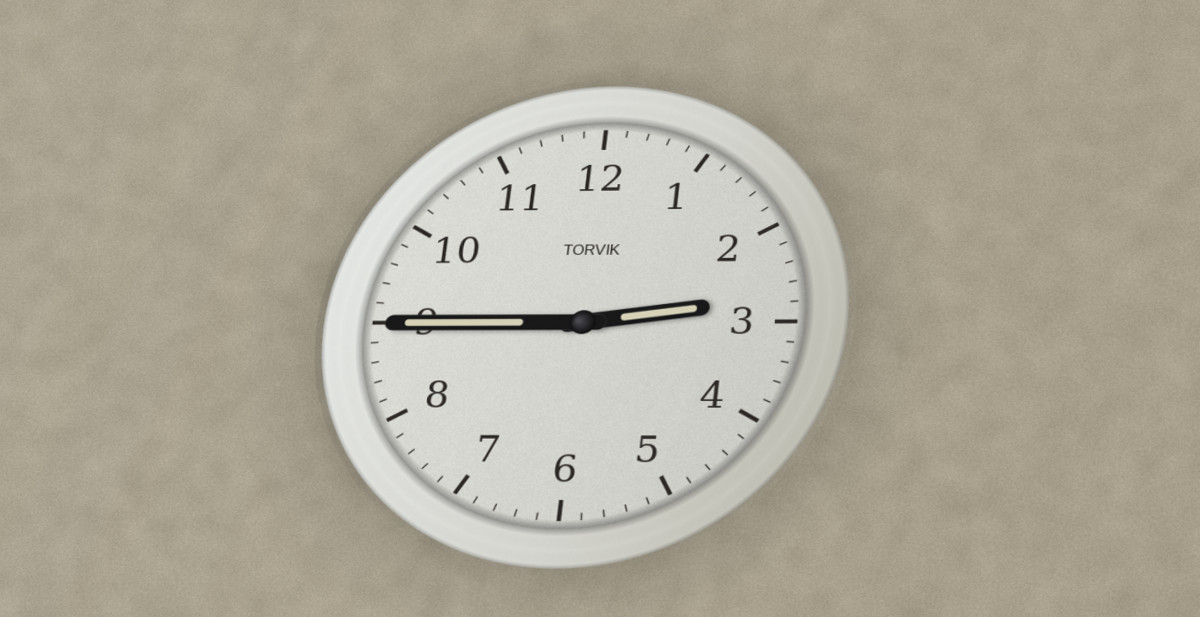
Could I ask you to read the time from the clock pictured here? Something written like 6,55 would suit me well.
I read 2,45
